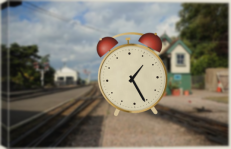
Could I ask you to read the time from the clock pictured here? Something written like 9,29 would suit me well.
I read 1,26
